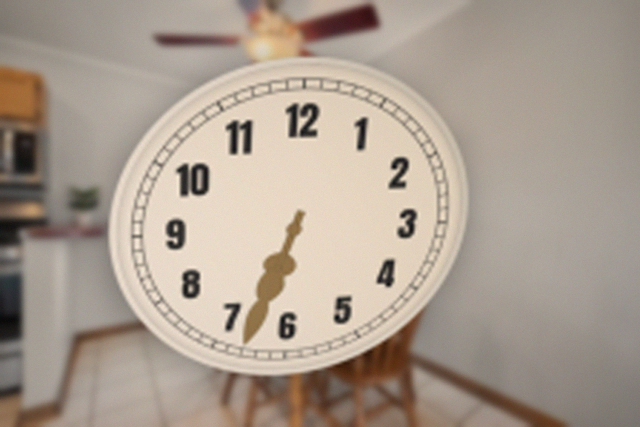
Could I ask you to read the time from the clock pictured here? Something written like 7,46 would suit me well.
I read 6,33
